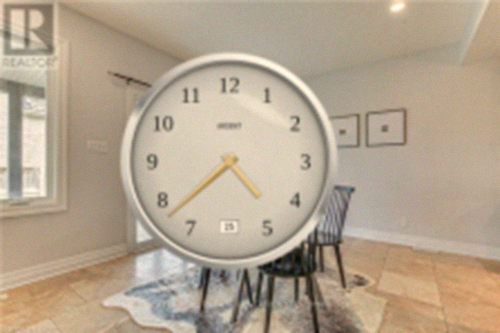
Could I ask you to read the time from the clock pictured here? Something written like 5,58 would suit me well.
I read 4,38
